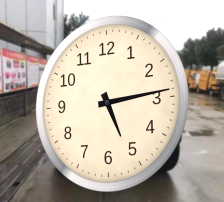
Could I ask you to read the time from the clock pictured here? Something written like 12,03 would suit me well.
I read 5,14
